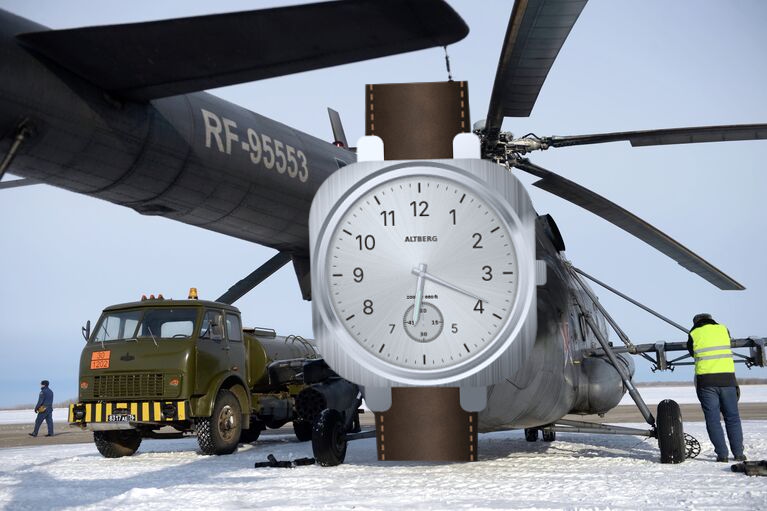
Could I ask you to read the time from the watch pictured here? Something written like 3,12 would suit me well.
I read 6,19
